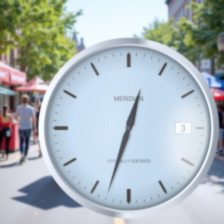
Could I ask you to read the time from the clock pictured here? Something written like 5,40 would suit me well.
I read 12,33
